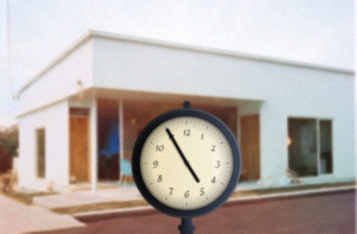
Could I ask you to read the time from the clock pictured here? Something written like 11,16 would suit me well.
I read 4,55
